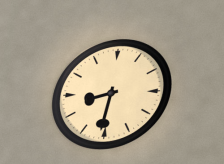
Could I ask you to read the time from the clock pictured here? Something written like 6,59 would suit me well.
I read 8,31
